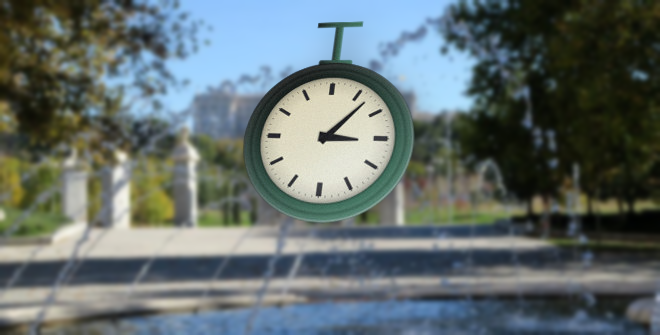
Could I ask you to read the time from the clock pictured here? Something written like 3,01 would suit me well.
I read 3,07
